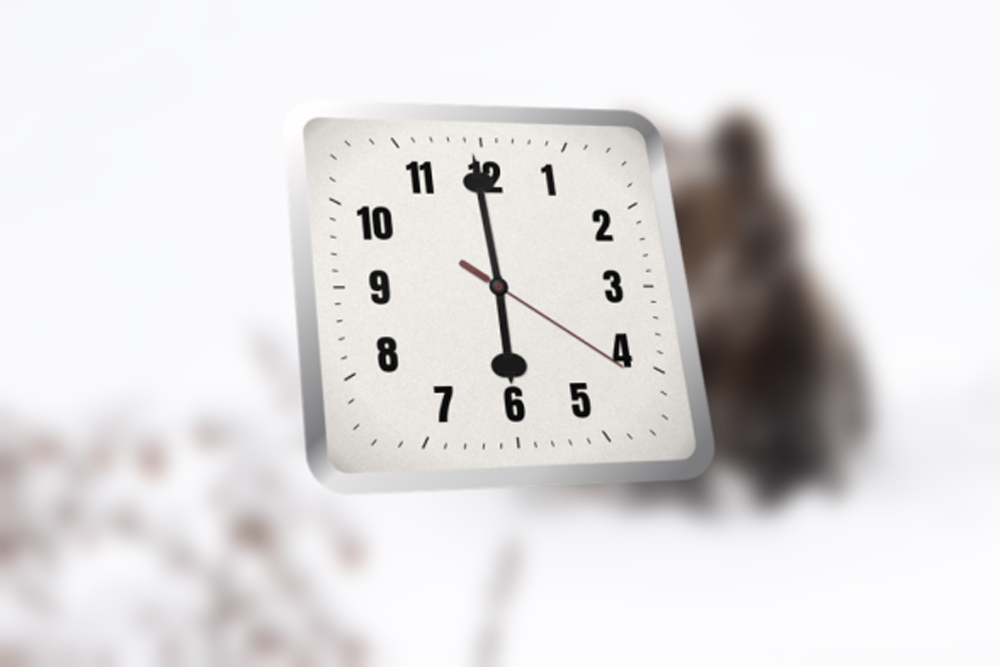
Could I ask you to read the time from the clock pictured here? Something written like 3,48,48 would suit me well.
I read 5,59,21
